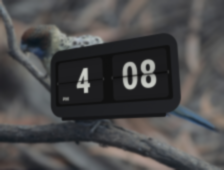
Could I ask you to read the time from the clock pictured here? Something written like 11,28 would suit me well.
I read 4,08
